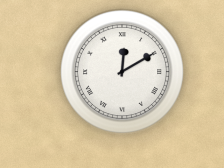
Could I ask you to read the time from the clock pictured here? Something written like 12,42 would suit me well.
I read 12,10
